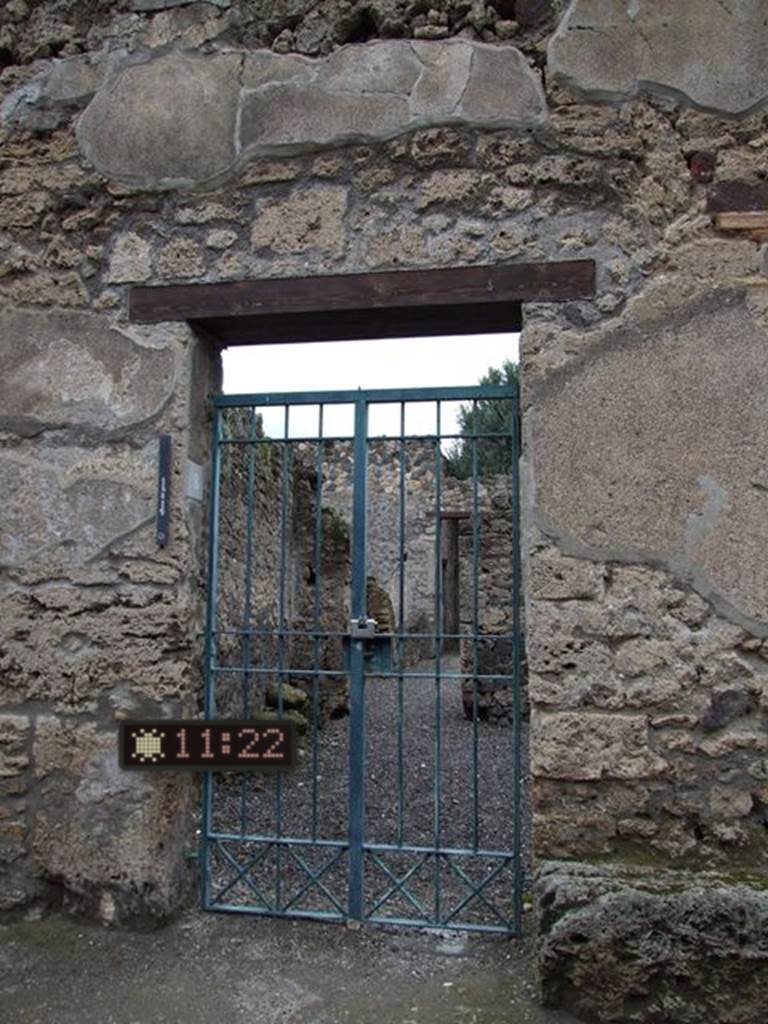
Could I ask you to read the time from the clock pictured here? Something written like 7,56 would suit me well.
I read 11,22
